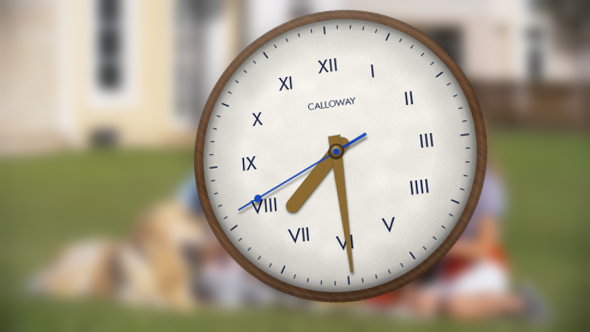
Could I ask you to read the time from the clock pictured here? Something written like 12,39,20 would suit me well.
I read 7,29,41
